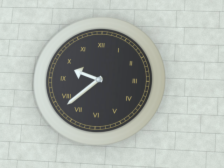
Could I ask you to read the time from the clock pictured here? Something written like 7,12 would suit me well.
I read 9,38
